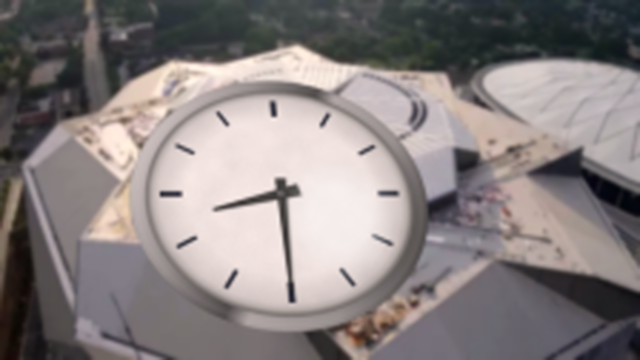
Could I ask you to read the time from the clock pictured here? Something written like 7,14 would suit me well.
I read 8,30
